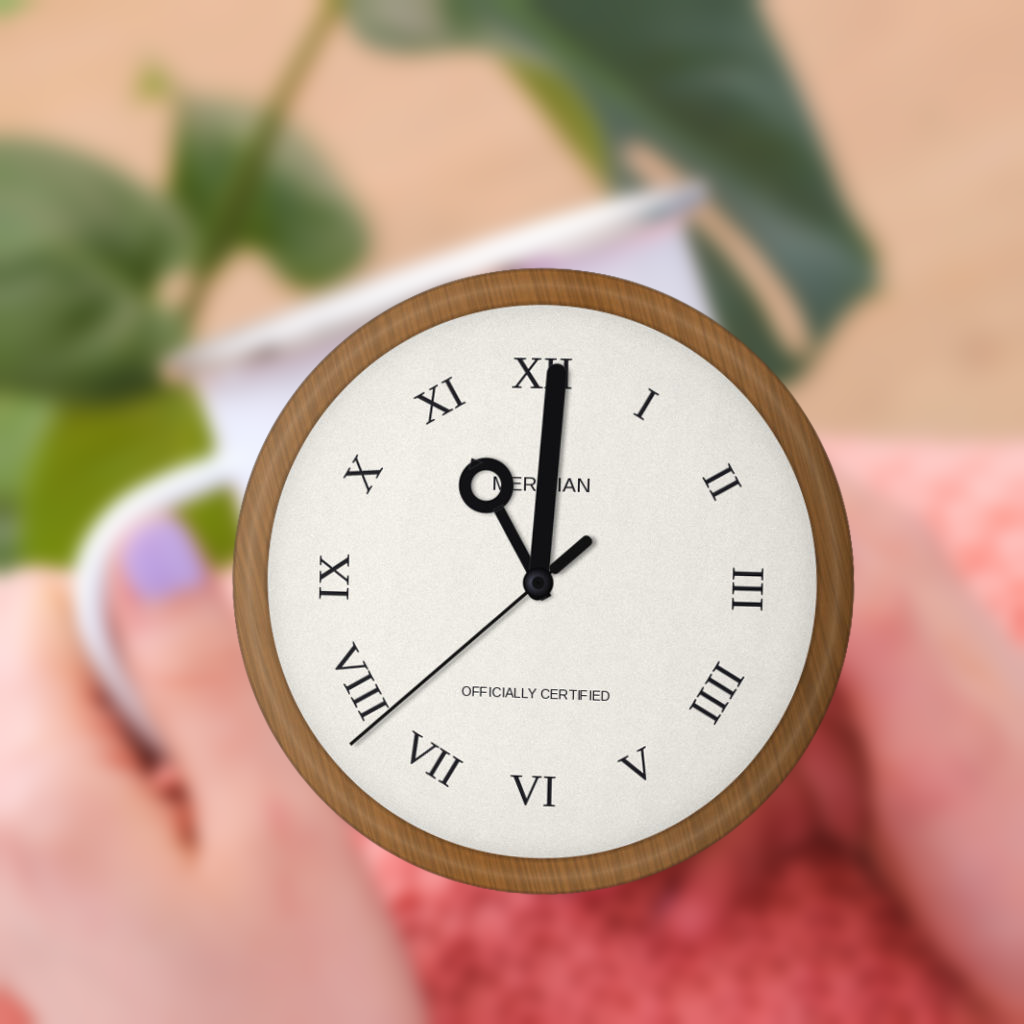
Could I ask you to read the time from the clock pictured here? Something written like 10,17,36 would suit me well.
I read 11,00,38
